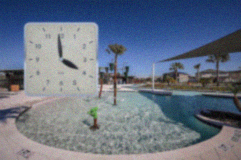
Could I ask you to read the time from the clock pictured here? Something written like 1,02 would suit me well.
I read 3,59
